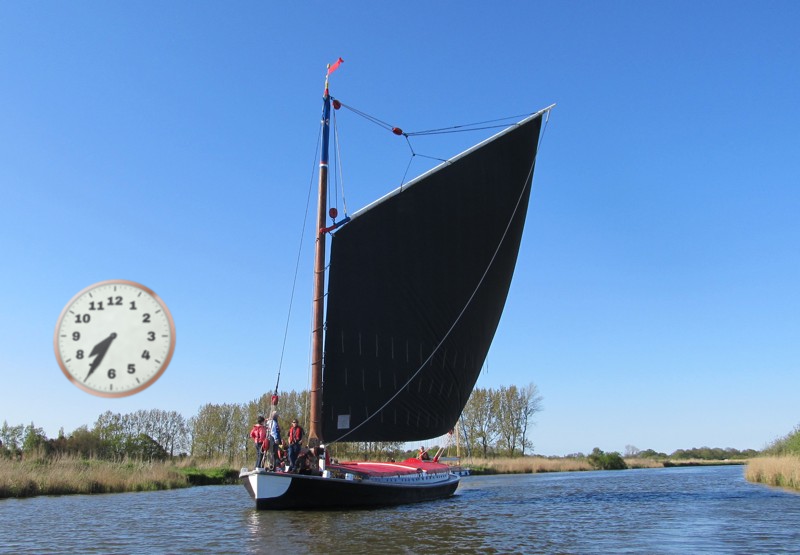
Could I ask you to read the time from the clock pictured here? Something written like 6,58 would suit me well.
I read 7,35
